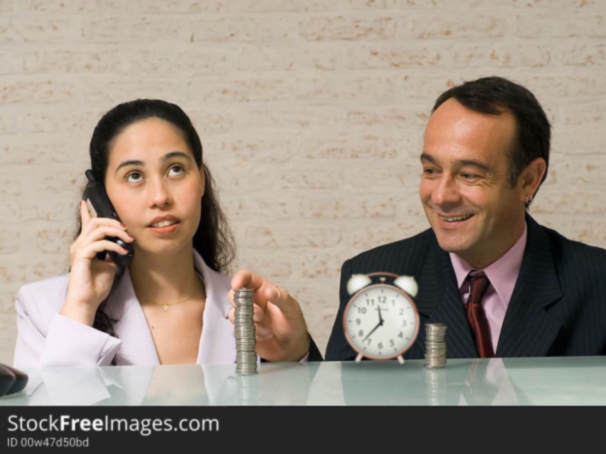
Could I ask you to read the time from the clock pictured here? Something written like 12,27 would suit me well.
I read 11,37
